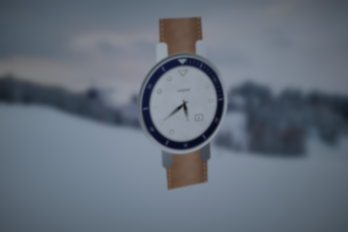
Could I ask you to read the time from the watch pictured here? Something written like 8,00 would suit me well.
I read 5,40
